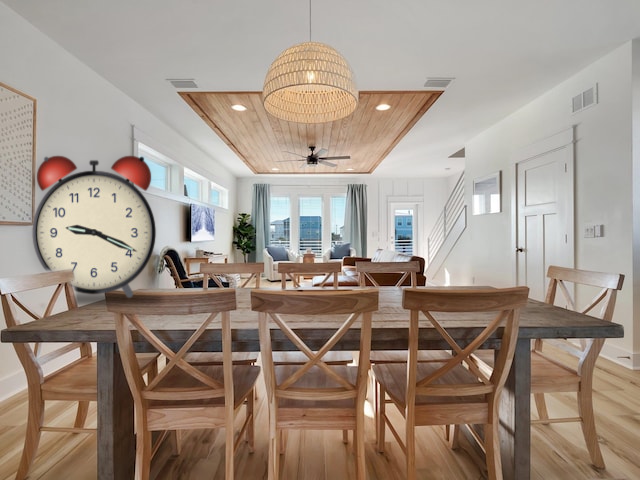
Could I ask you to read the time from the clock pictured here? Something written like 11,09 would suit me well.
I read 9,19
